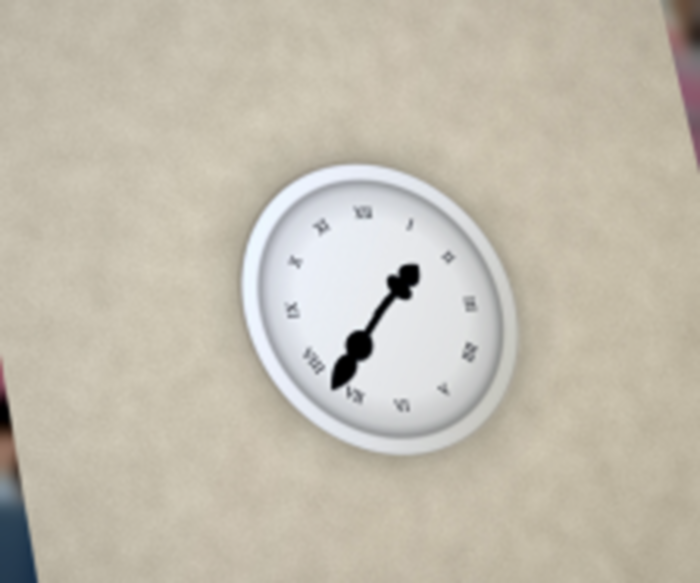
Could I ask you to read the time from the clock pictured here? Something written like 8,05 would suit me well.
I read 1,37
